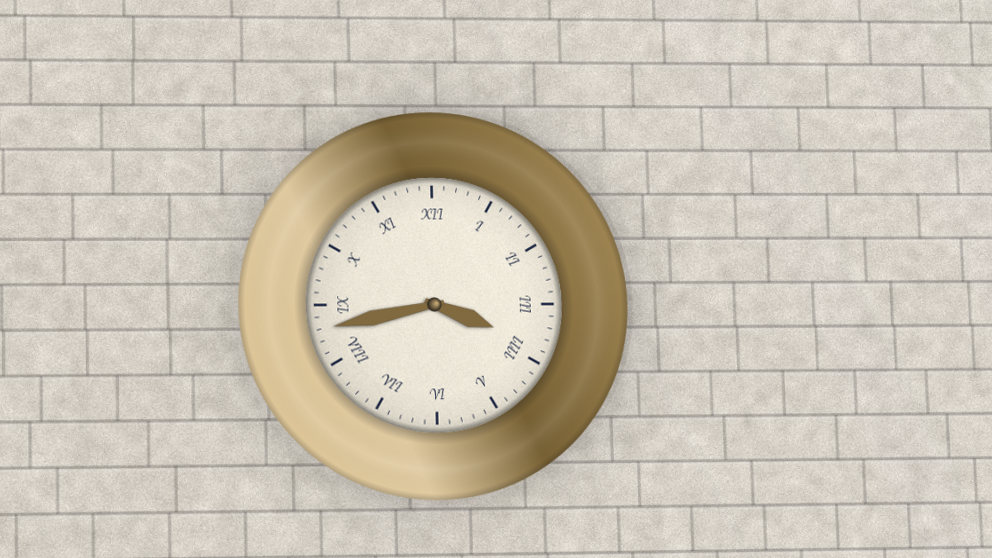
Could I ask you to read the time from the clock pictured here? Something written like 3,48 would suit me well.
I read 3,43
